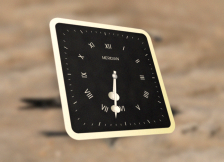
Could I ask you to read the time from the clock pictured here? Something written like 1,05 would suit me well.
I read 6,32
